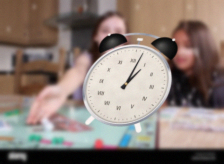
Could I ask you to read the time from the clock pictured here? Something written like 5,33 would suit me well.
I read 1,02
